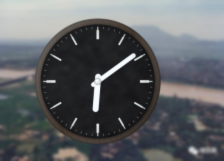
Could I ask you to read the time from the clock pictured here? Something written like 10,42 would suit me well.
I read 6,09
